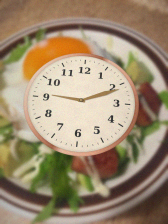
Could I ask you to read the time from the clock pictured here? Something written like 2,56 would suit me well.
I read 9,11
